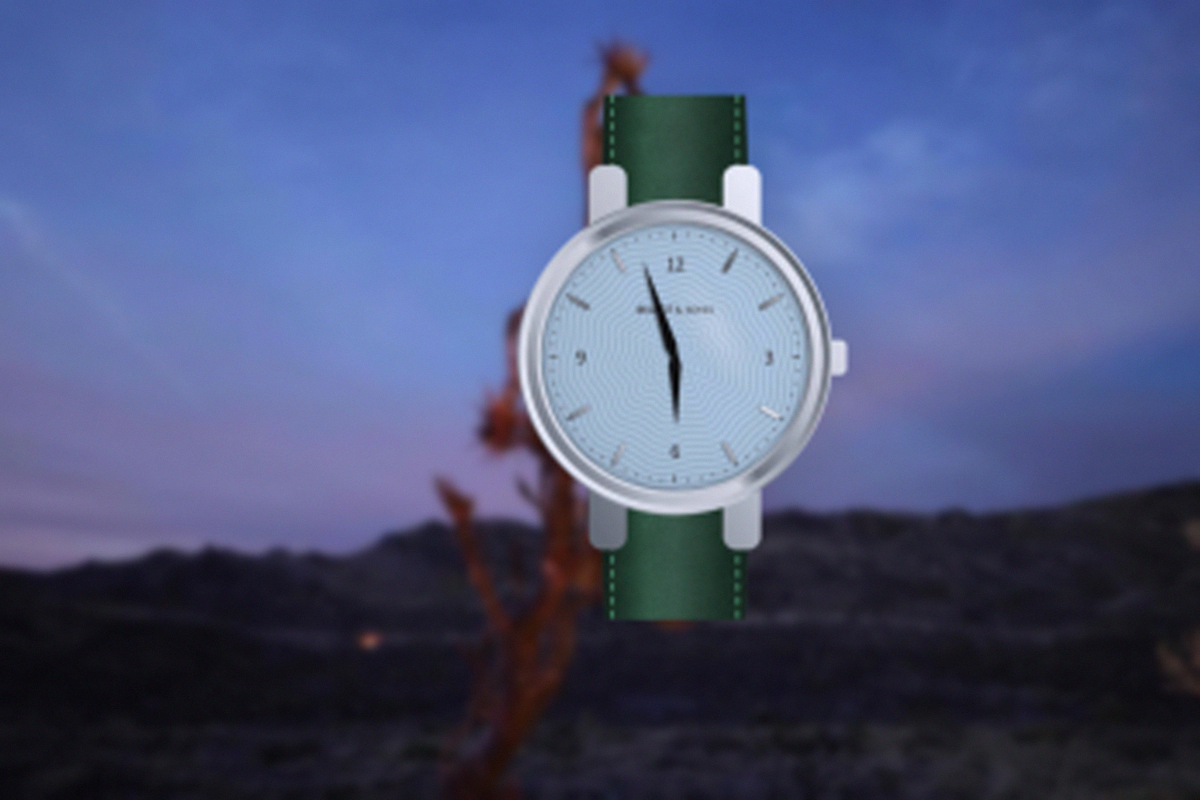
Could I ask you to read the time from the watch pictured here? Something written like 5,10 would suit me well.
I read 5,57
